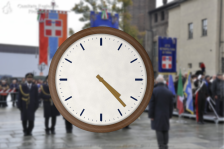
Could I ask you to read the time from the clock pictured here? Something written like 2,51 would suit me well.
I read 4,23
